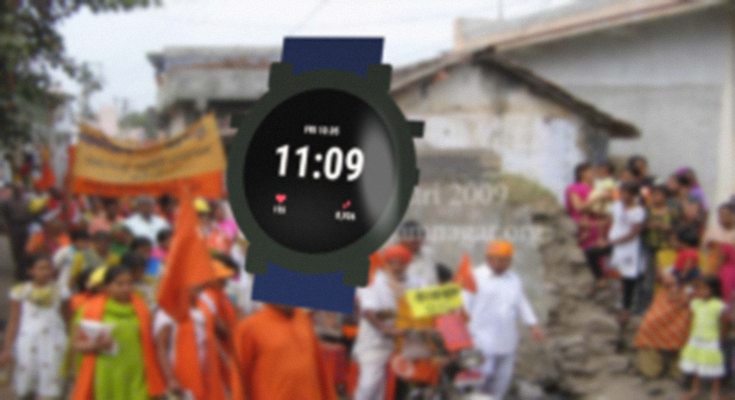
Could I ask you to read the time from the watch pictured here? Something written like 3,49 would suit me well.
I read 11,09
